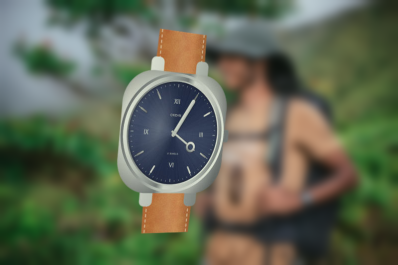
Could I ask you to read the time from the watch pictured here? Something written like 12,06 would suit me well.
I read 4,05
